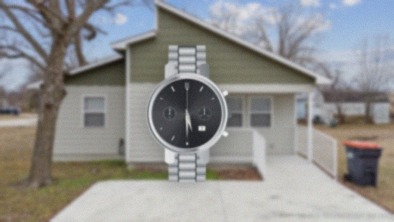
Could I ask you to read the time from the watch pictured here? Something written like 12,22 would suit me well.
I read 5,30
